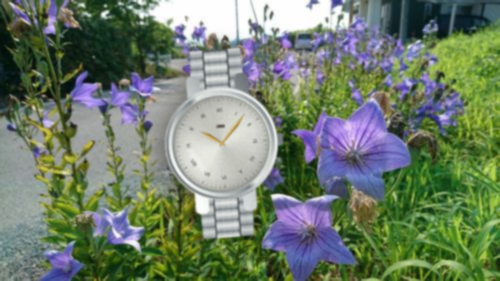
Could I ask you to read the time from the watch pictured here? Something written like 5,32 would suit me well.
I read 10,07
